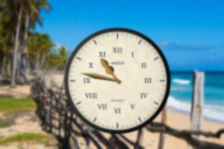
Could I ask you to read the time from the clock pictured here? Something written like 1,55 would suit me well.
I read 10,47
